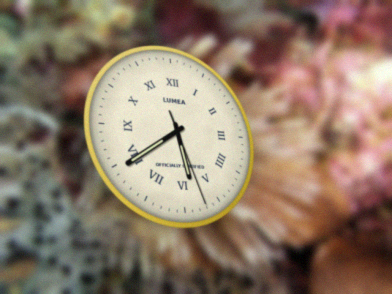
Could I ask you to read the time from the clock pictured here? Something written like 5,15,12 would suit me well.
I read 5,39,27
